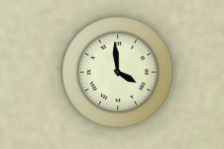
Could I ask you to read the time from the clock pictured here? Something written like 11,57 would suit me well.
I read 3,59
